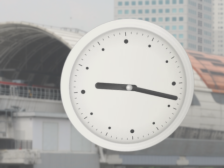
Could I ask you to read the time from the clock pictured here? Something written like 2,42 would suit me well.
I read 9,18
